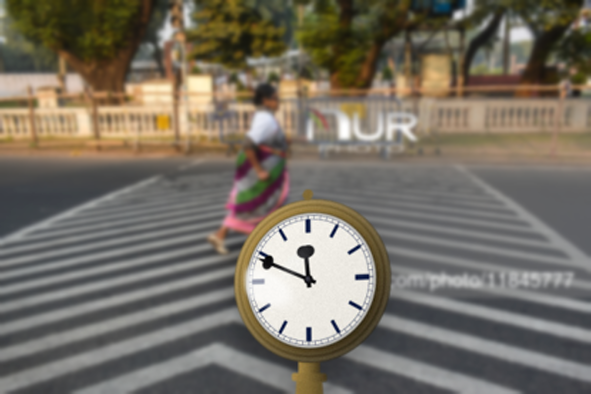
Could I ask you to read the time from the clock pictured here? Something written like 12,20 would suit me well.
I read 11,49
